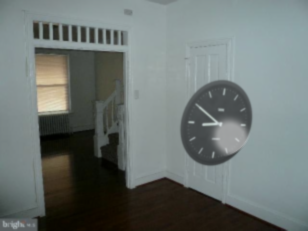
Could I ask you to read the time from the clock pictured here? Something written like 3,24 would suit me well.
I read 8,50
